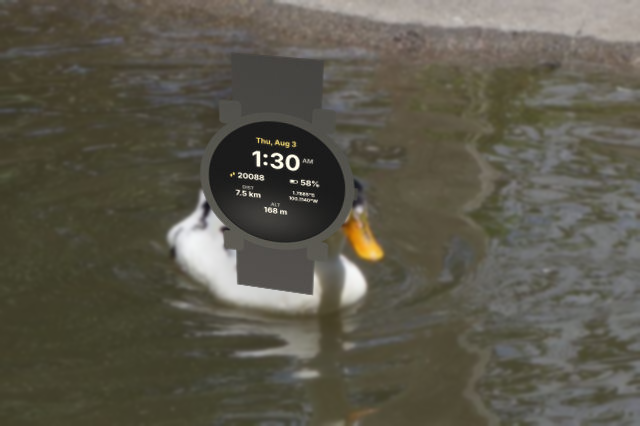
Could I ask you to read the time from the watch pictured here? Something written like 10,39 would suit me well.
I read 1,30
